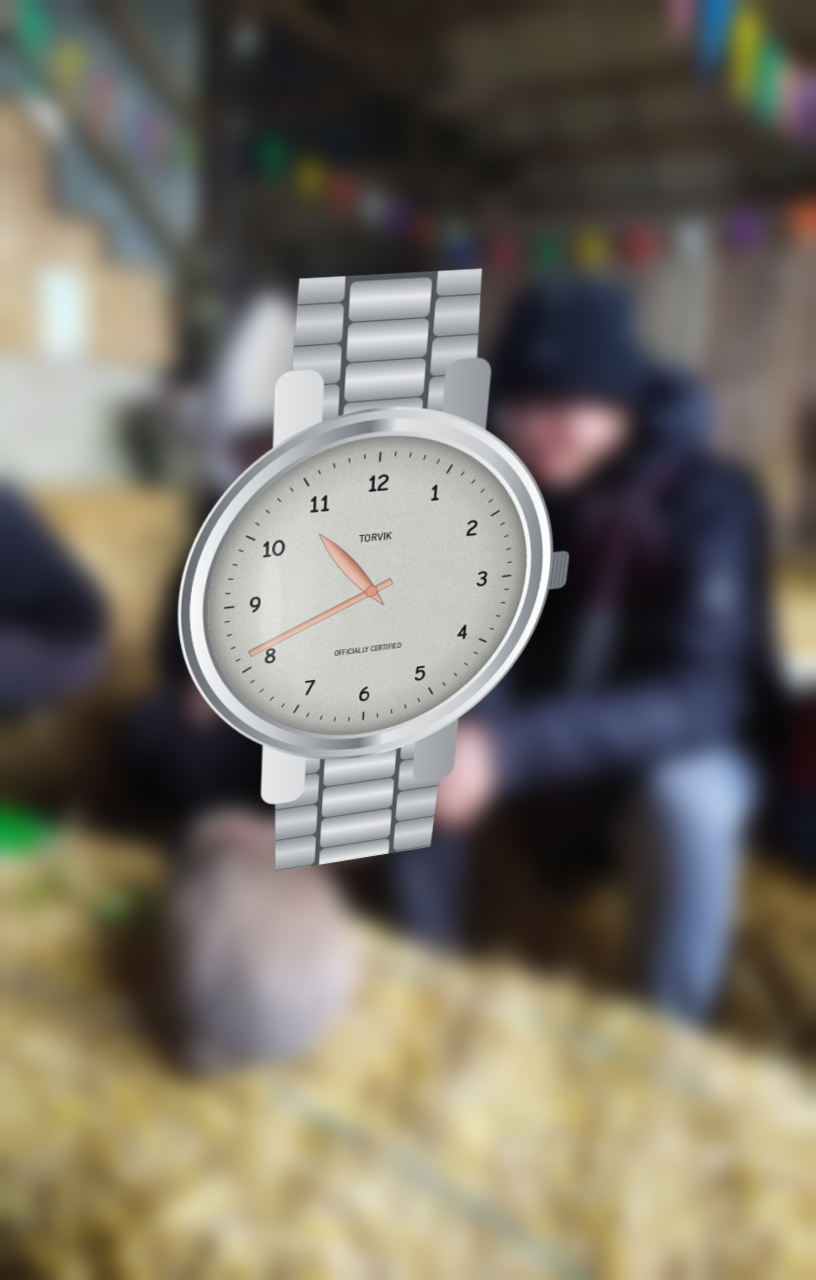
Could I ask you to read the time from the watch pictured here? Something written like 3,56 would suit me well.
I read 10,41
